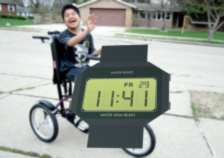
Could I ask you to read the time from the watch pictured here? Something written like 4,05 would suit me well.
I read 11,41
